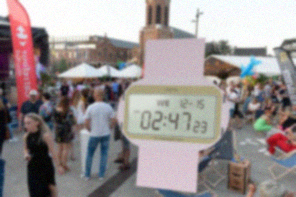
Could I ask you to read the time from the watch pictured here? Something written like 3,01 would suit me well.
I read 2,47
